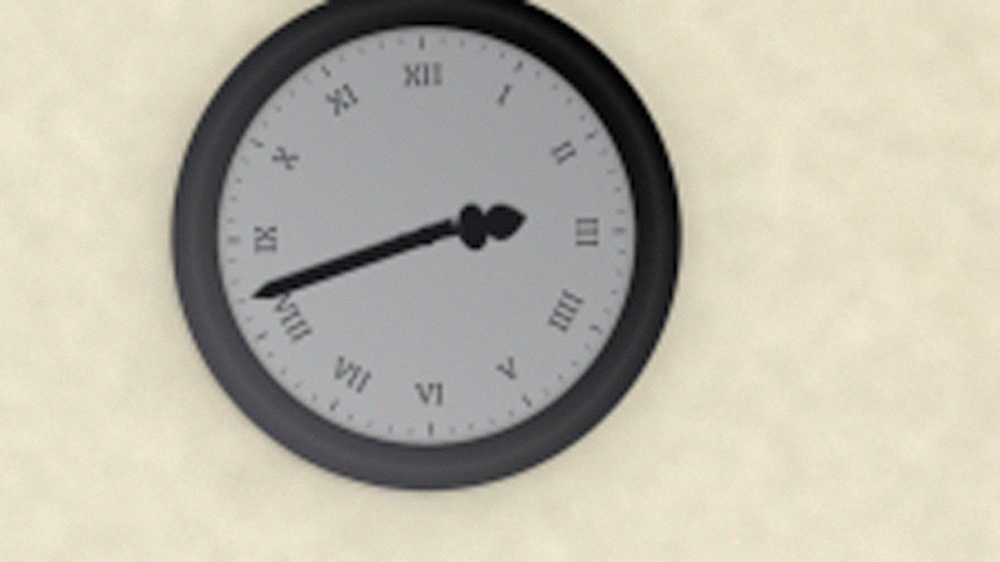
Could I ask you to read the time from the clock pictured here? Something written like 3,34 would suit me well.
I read 2,42
